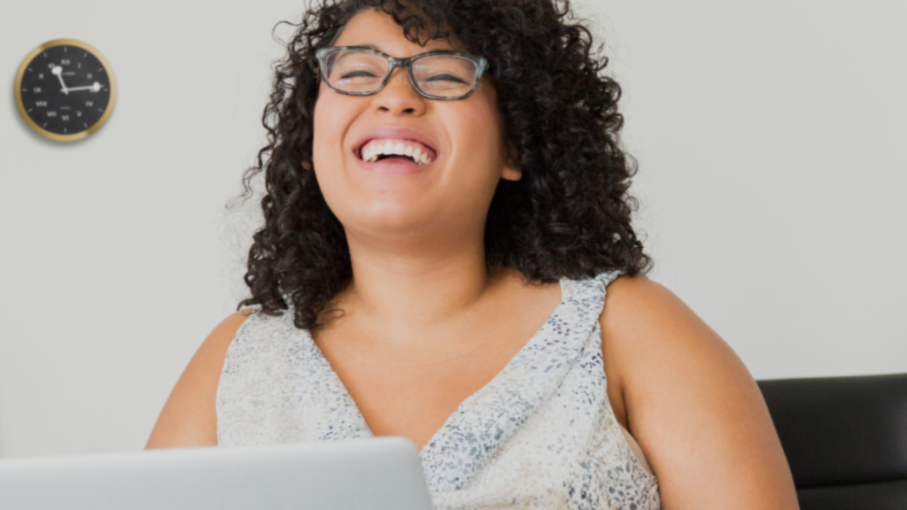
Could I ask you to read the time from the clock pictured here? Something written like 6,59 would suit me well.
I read 11,14
